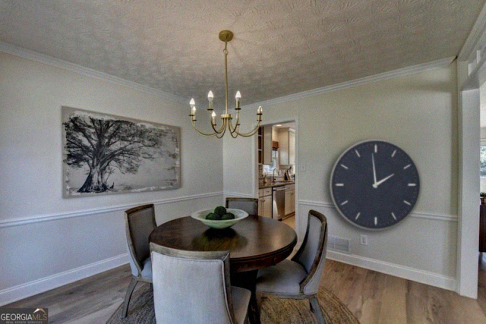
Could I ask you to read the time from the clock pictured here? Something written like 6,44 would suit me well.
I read 1,59
